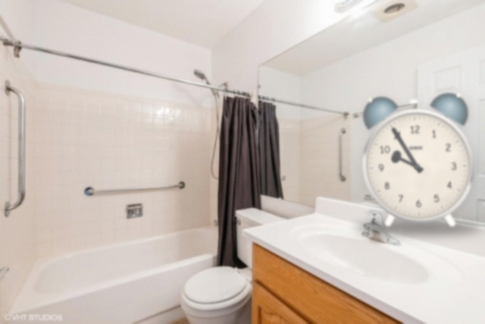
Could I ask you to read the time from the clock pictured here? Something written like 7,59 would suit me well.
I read 9,55
